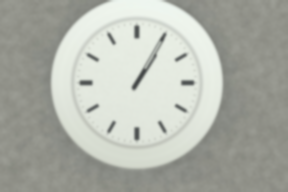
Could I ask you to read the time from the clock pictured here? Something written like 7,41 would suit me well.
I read 1,05
